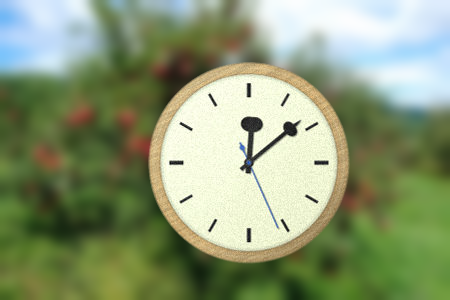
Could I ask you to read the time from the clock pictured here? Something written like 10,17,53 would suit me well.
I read 12,08,26
